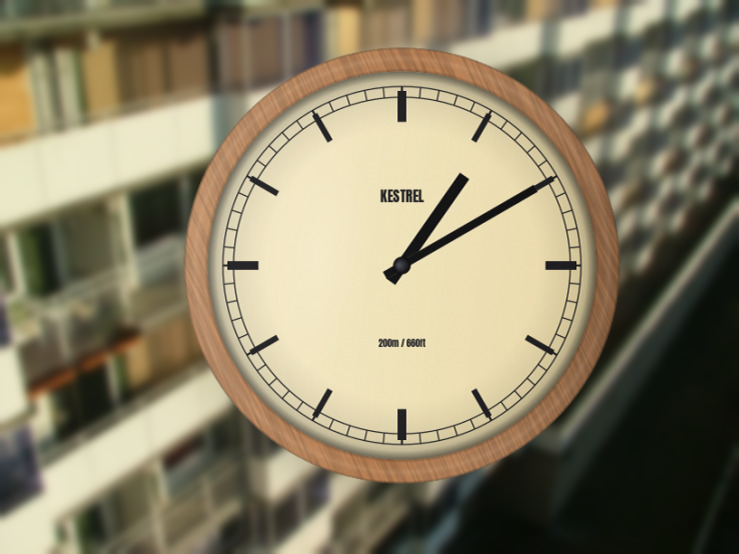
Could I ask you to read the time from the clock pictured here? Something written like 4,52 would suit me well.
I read 1,10
